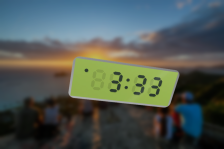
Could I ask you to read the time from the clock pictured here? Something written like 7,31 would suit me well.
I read 3,33
